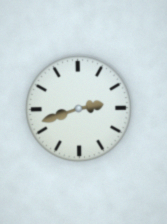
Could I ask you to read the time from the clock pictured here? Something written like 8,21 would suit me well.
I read 2,42
